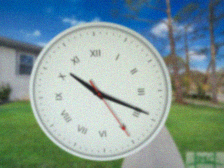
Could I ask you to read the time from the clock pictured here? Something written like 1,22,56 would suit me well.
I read 10,19,25
